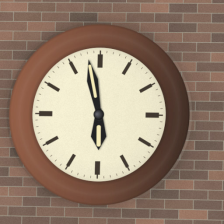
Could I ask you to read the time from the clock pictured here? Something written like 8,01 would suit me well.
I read 5,58
